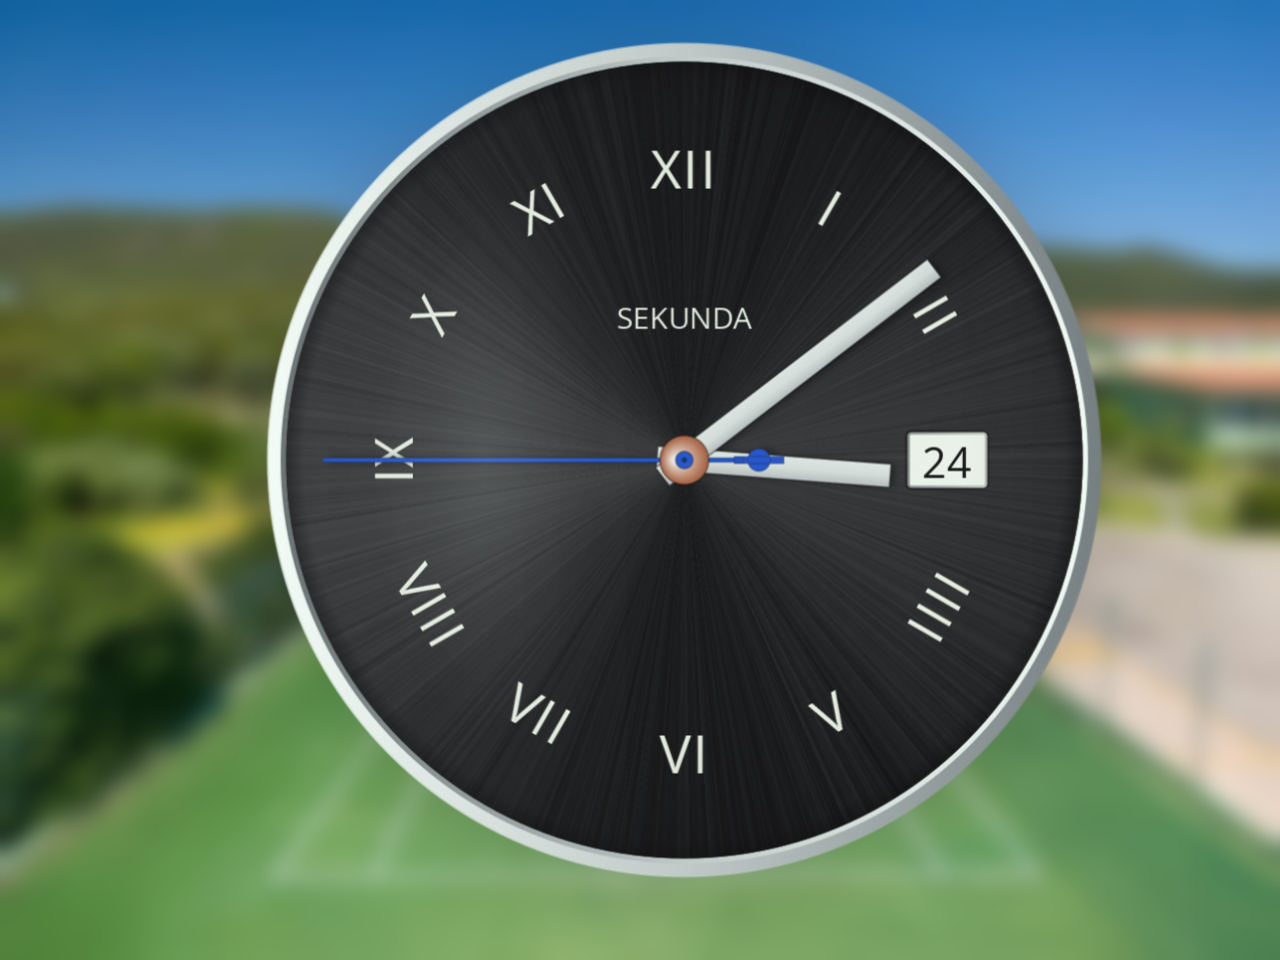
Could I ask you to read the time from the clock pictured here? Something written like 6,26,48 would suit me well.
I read 3,08,45
